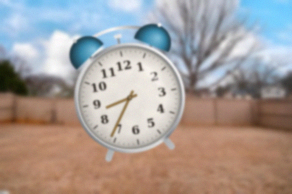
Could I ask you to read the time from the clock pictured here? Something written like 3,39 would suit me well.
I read 8,36
